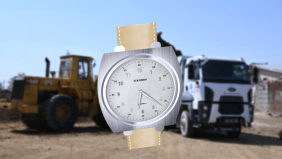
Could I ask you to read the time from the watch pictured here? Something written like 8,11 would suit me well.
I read 6,22
